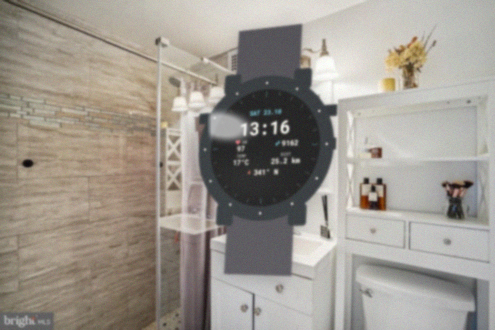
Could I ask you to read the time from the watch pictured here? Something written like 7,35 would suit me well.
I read 13,16
